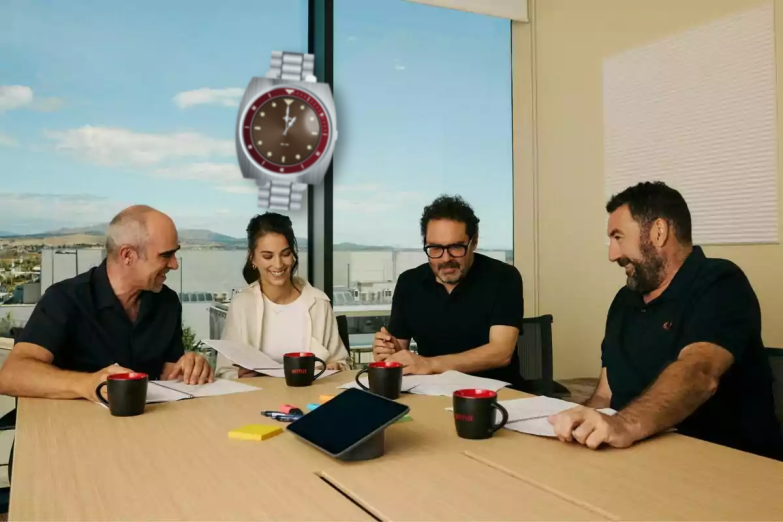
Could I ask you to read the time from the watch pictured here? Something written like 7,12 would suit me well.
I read 1,00
